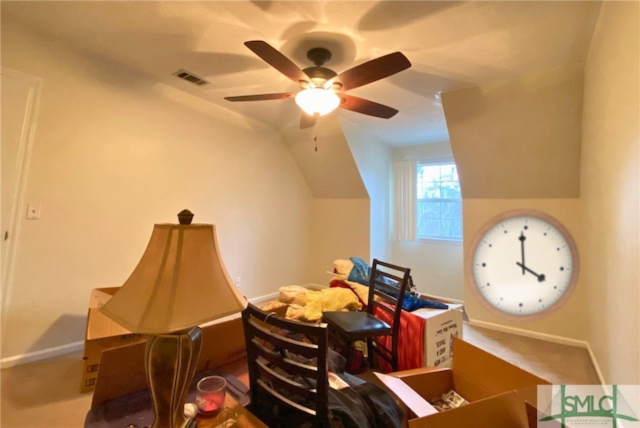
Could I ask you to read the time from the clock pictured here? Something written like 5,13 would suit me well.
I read 3,59
